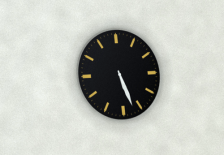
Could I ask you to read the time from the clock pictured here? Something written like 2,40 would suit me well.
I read 5,27
